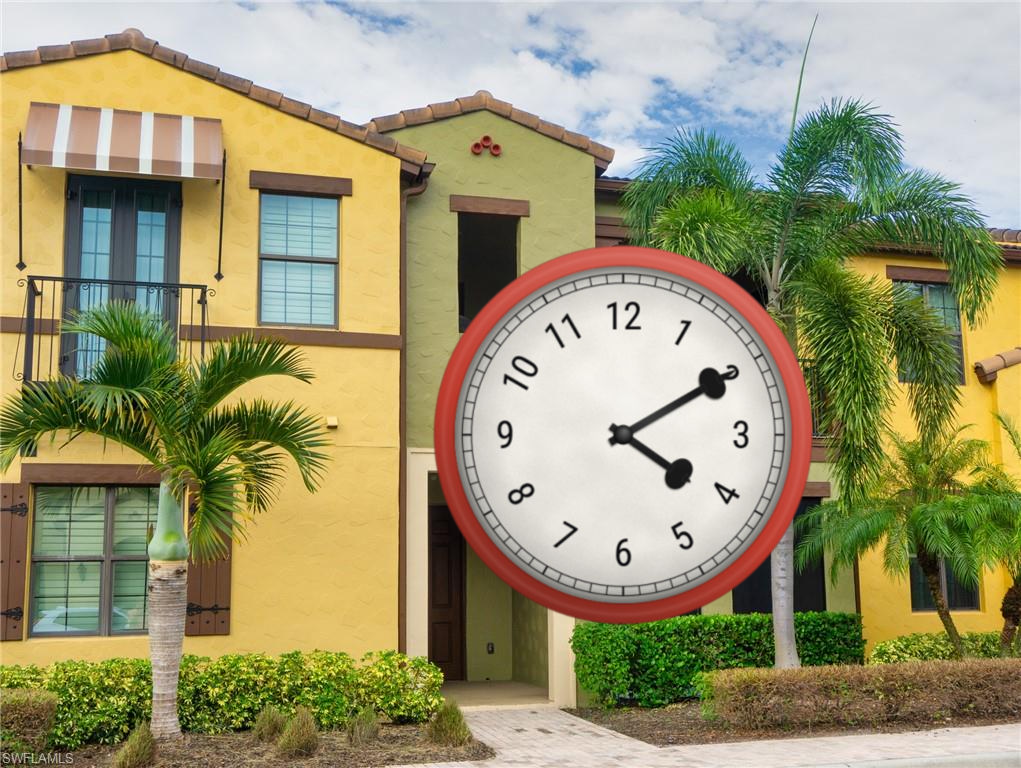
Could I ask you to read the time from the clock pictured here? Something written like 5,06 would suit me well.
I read 4,10
